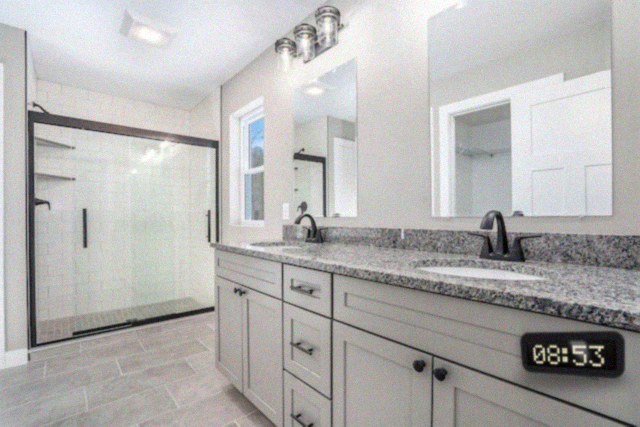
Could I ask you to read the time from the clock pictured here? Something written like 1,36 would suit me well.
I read 8,53
